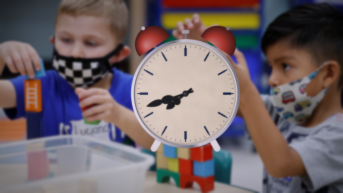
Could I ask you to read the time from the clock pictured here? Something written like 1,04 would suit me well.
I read 7,42
